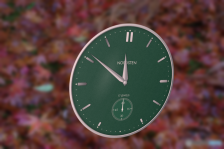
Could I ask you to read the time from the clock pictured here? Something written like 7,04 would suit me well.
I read 11,51
